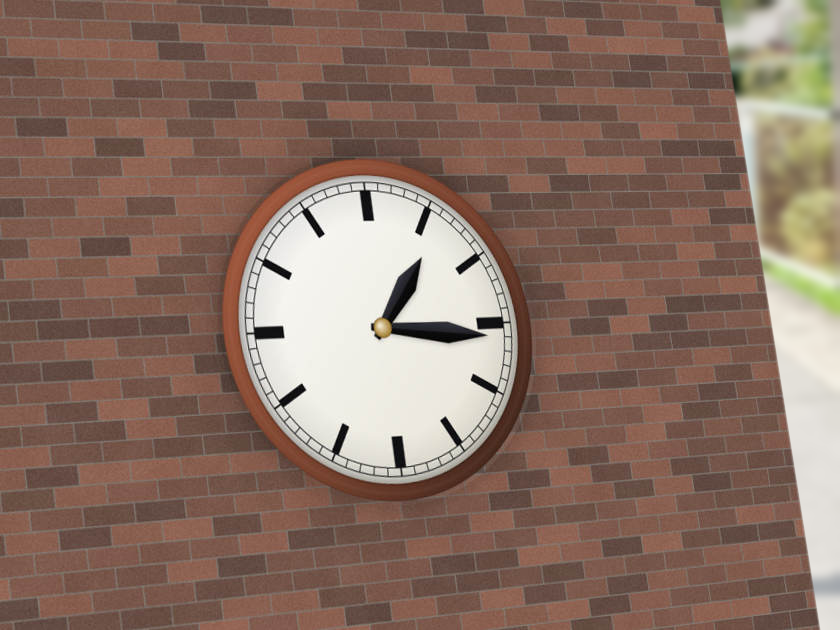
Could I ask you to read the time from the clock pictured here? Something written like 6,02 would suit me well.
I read 1,16
